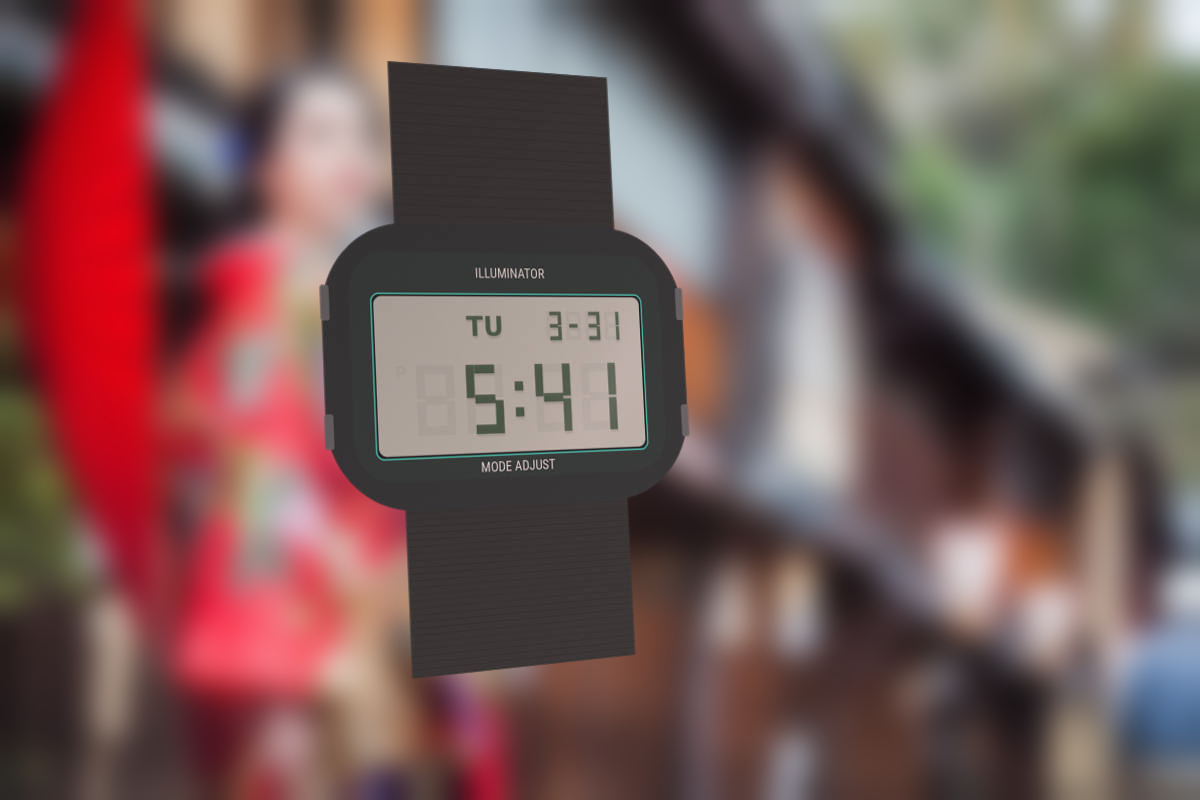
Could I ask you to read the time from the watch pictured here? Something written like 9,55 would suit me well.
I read 5,41
